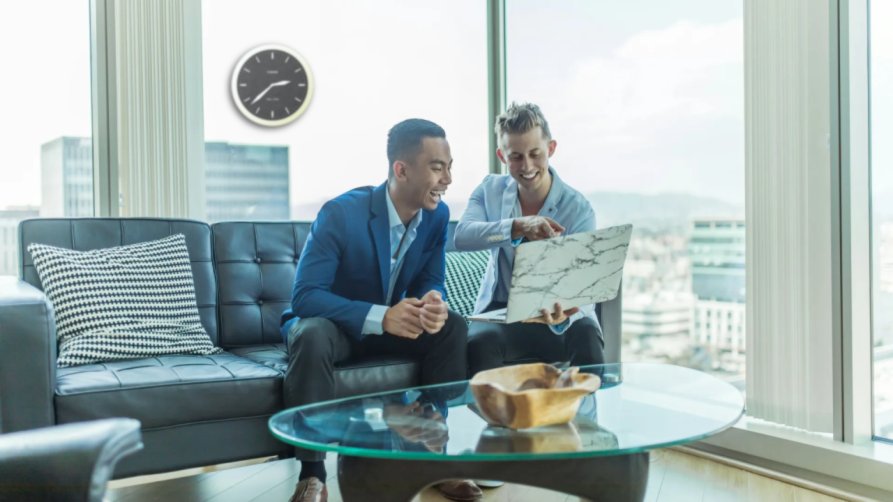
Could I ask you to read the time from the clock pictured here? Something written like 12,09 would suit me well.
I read 2,38
